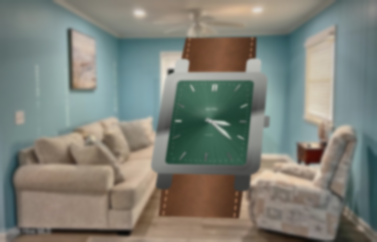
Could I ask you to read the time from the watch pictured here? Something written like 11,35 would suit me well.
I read 3,22
